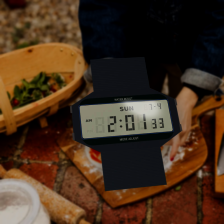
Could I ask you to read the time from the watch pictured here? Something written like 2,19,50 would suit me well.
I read 2,01,33
